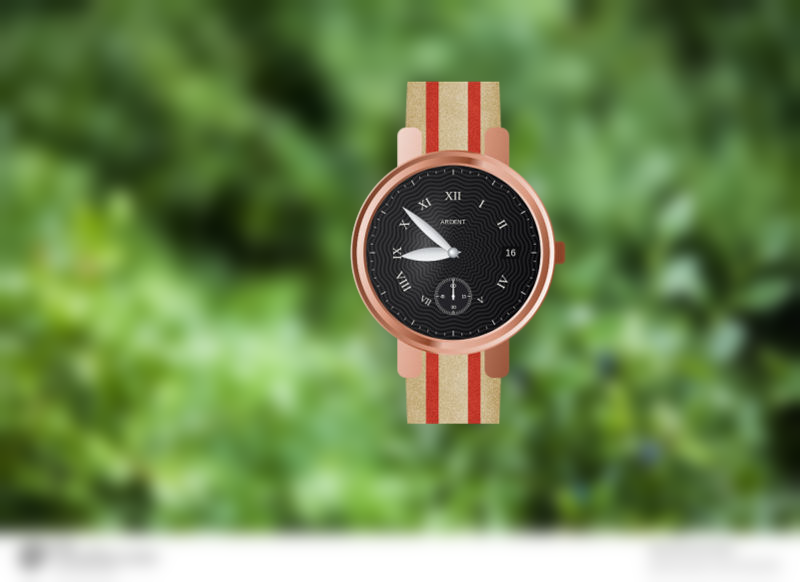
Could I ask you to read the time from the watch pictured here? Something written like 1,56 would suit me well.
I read 8,52
